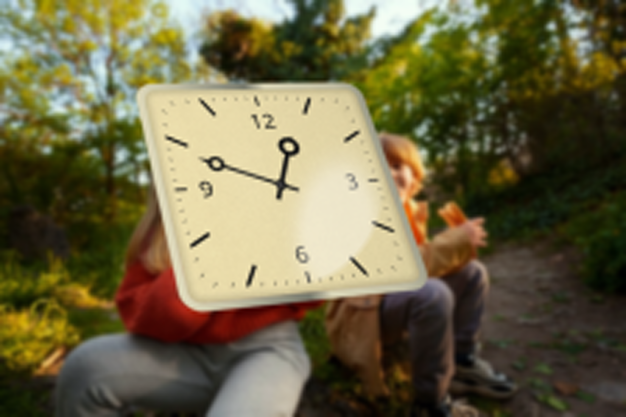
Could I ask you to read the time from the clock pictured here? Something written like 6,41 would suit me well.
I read 12,49
